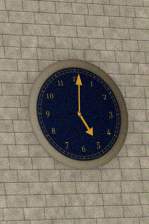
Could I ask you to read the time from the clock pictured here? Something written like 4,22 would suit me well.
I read 5,01
